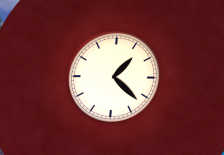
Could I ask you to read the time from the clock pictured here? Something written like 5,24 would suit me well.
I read 1,22
